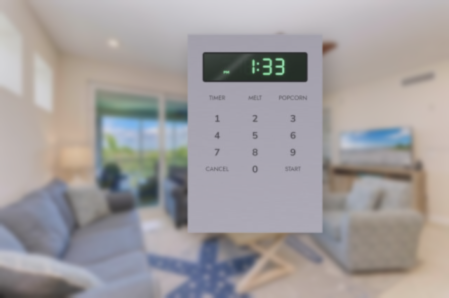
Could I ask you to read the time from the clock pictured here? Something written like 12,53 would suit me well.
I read 1,33
